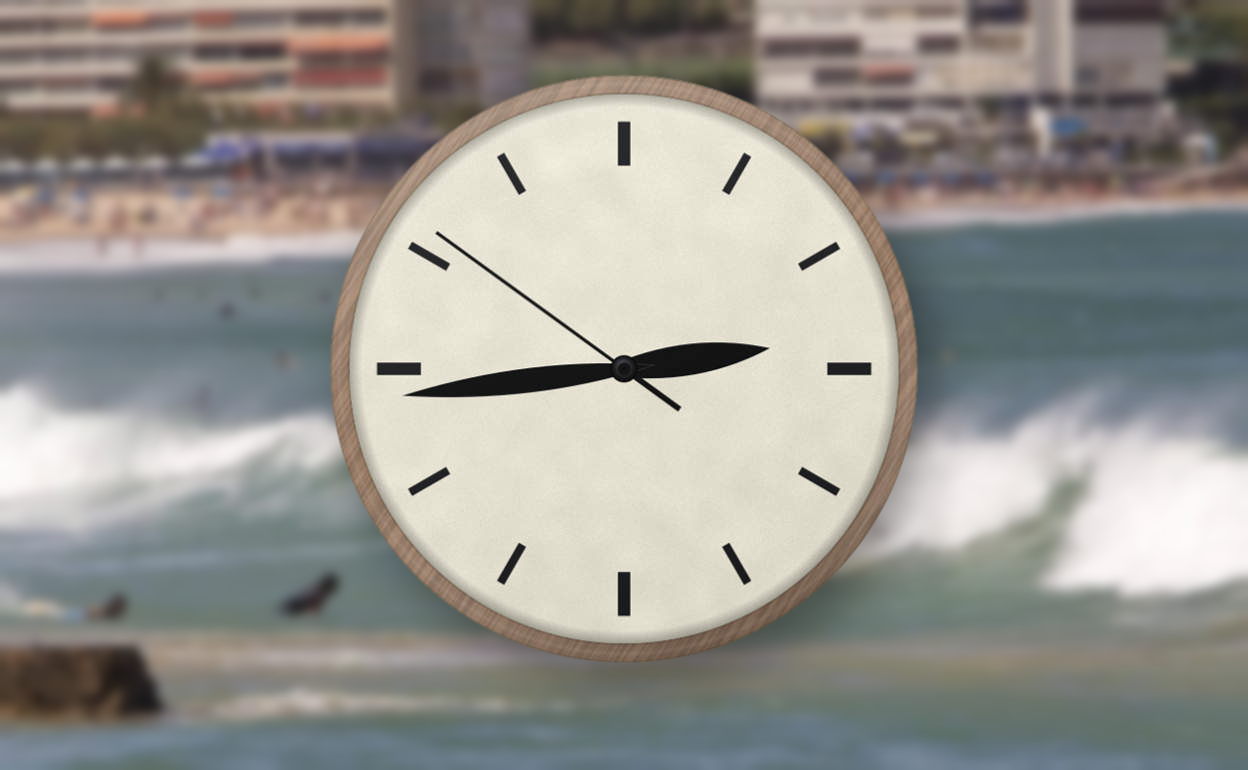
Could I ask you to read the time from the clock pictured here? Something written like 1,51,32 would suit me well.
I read 2,43,51
